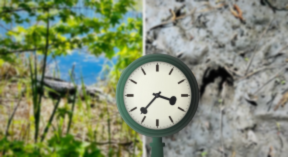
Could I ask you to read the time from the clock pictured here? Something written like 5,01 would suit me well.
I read 3,37
